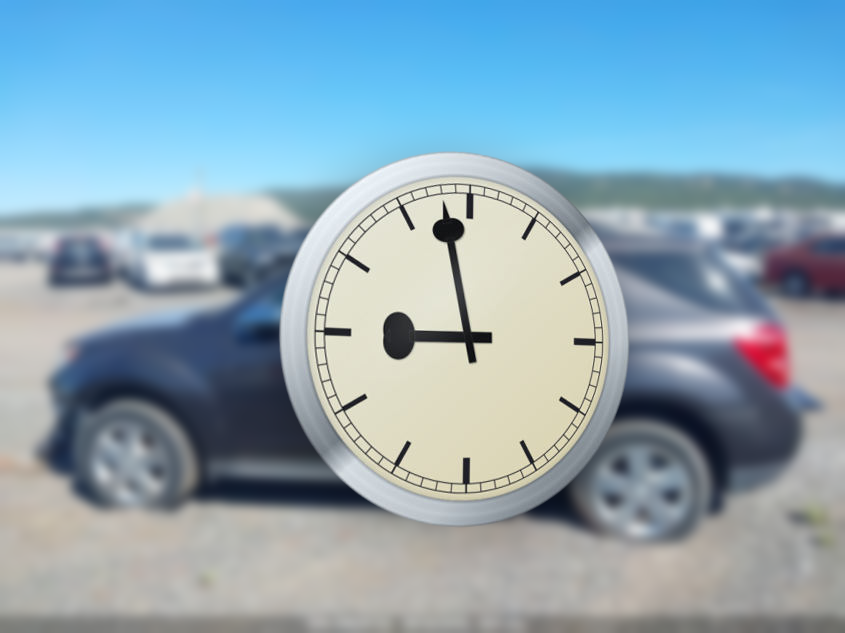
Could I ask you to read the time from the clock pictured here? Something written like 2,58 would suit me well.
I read 8,58
